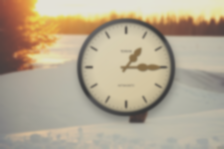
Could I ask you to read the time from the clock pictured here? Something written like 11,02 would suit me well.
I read 1,15
